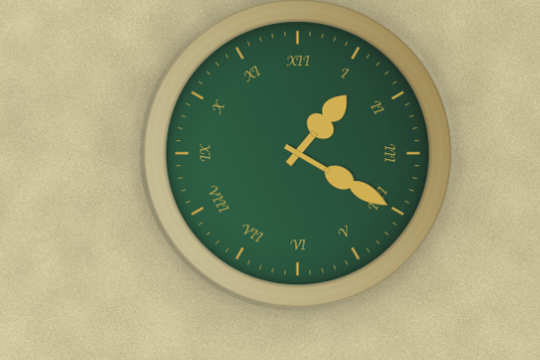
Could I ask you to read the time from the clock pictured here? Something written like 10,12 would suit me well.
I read 1,20
